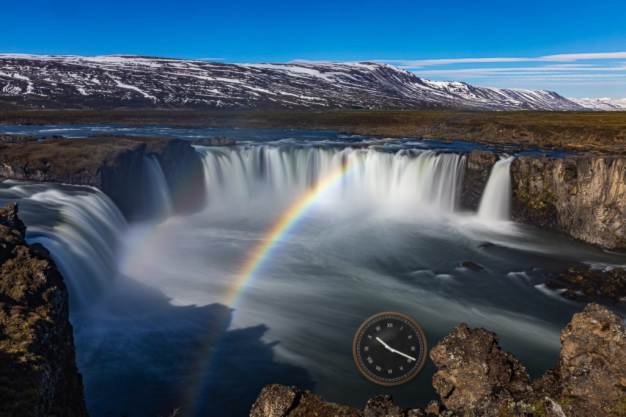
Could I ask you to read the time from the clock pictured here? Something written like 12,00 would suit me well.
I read 10,19
